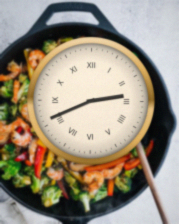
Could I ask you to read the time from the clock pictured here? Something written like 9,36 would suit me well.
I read 2,41
